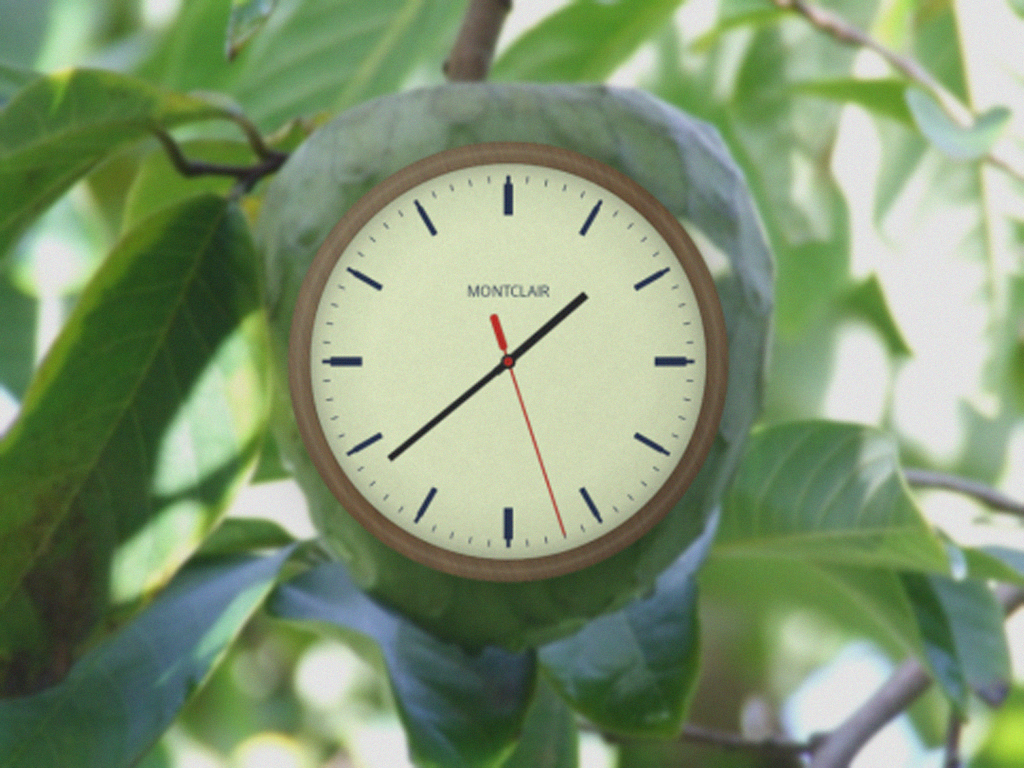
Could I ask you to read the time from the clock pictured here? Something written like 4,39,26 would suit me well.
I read 1,38,27
